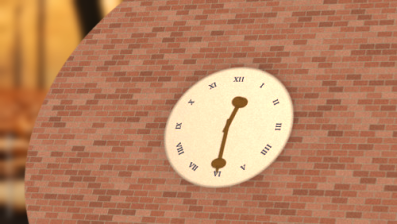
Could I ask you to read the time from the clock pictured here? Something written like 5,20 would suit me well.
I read 12,30
